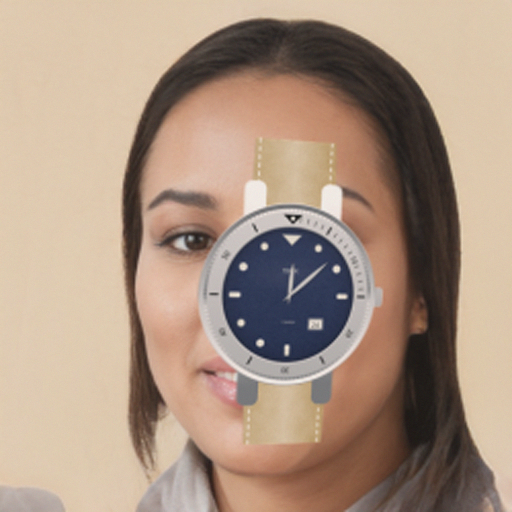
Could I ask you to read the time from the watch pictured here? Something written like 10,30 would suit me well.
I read 12,08
